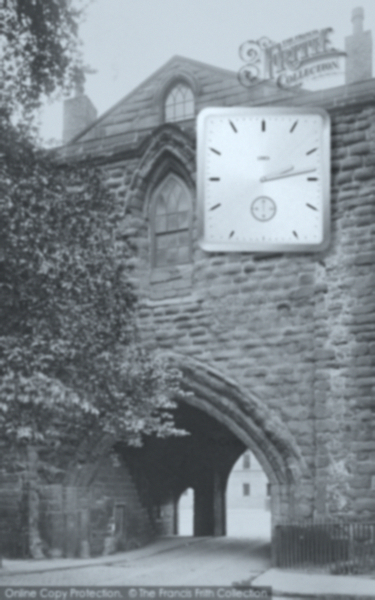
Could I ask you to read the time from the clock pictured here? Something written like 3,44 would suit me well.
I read 2,13
